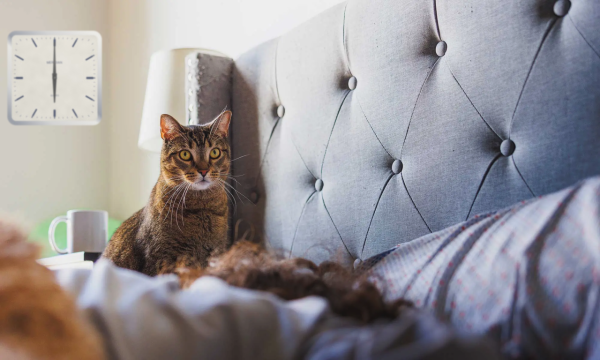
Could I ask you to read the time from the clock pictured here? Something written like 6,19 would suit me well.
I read 6,00
